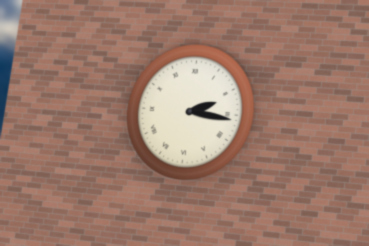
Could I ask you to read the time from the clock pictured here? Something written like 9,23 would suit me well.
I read 2,16
